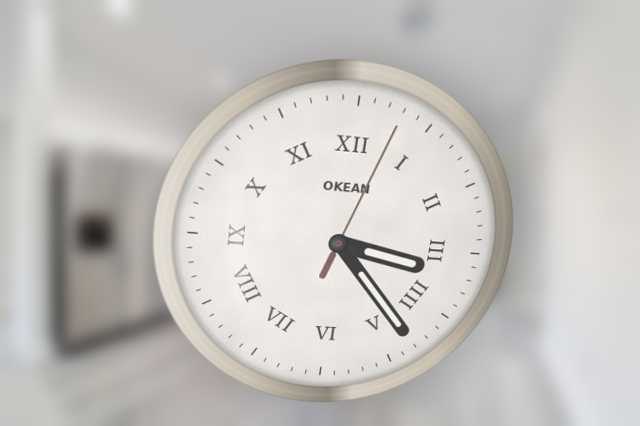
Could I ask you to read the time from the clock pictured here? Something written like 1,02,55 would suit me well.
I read 3,23,03
